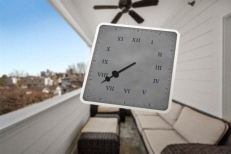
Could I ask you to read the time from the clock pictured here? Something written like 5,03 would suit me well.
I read 7,38
